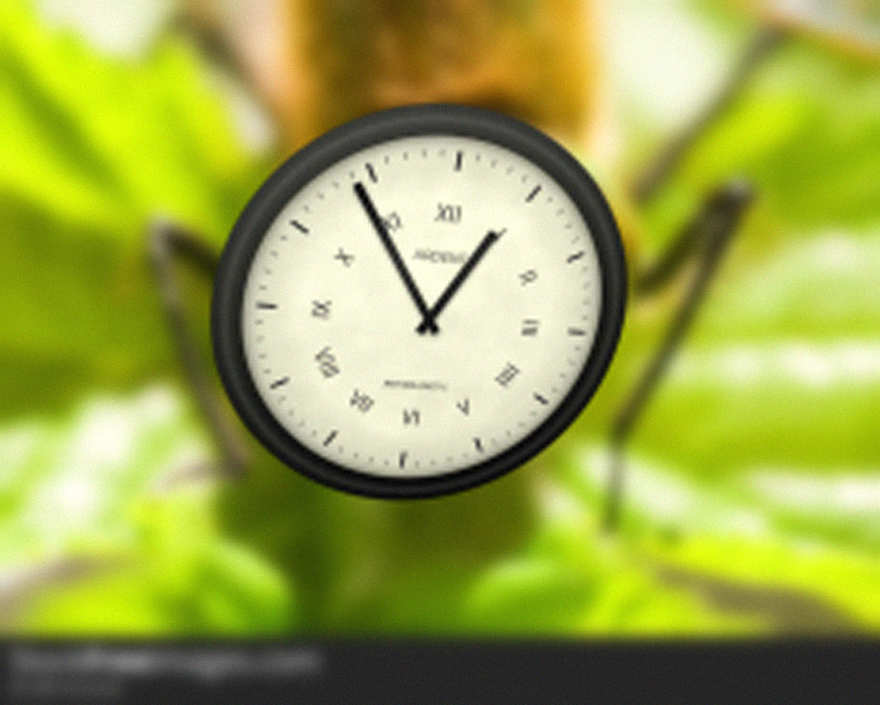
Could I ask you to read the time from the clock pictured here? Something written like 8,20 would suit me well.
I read 12,54
